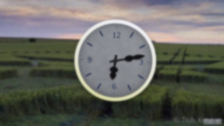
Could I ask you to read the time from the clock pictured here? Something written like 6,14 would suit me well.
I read 6,13
